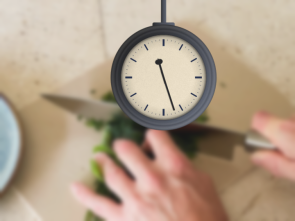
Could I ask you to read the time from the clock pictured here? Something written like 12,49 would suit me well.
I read 11,27
